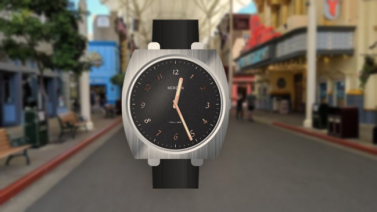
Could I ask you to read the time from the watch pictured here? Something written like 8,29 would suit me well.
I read 12,26
